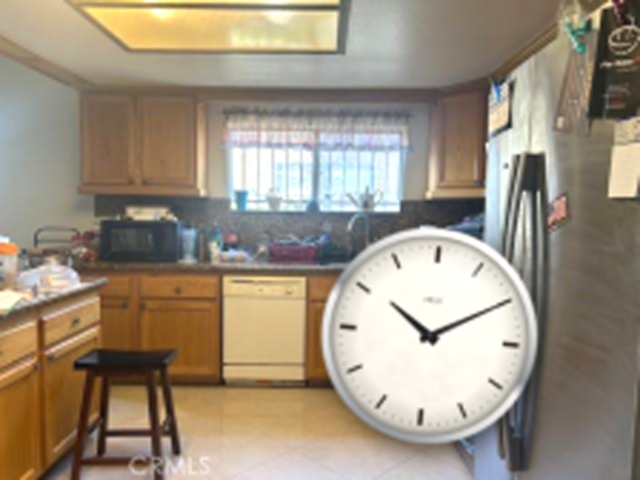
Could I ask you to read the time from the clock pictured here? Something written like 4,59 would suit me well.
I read 10,10
